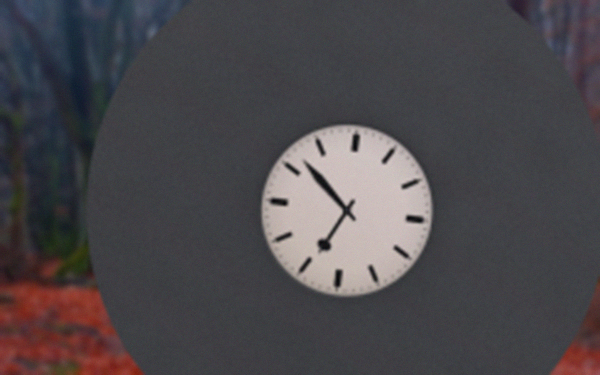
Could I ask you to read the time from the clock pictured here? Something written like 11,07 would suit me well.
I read 6,52
